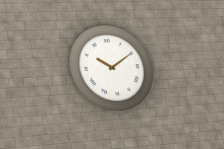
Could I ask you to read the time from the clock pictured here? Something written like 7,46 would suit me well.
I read 10,10
